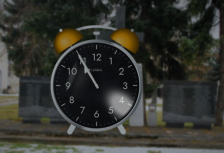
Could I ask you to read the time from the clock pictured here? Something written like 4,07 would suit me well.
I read 10,55
